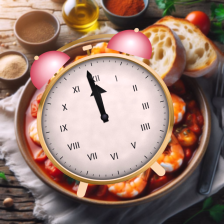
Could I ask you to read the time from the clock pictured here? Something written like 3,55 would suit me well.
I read 11,59
